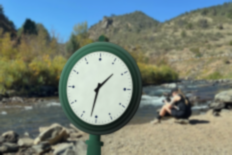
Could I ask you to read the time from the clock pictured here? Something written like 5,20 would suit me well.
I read 1,32
